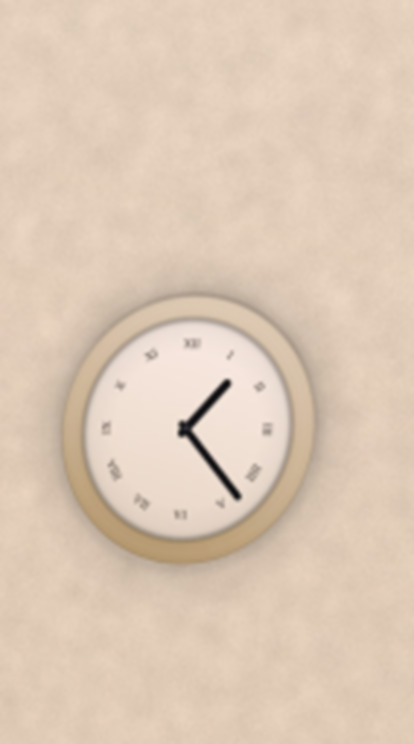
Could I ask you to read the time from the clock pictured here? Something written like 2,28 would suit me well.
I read 1,23
